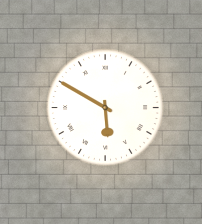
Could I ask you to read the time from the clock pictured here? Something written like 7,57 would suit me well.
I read 5,50
